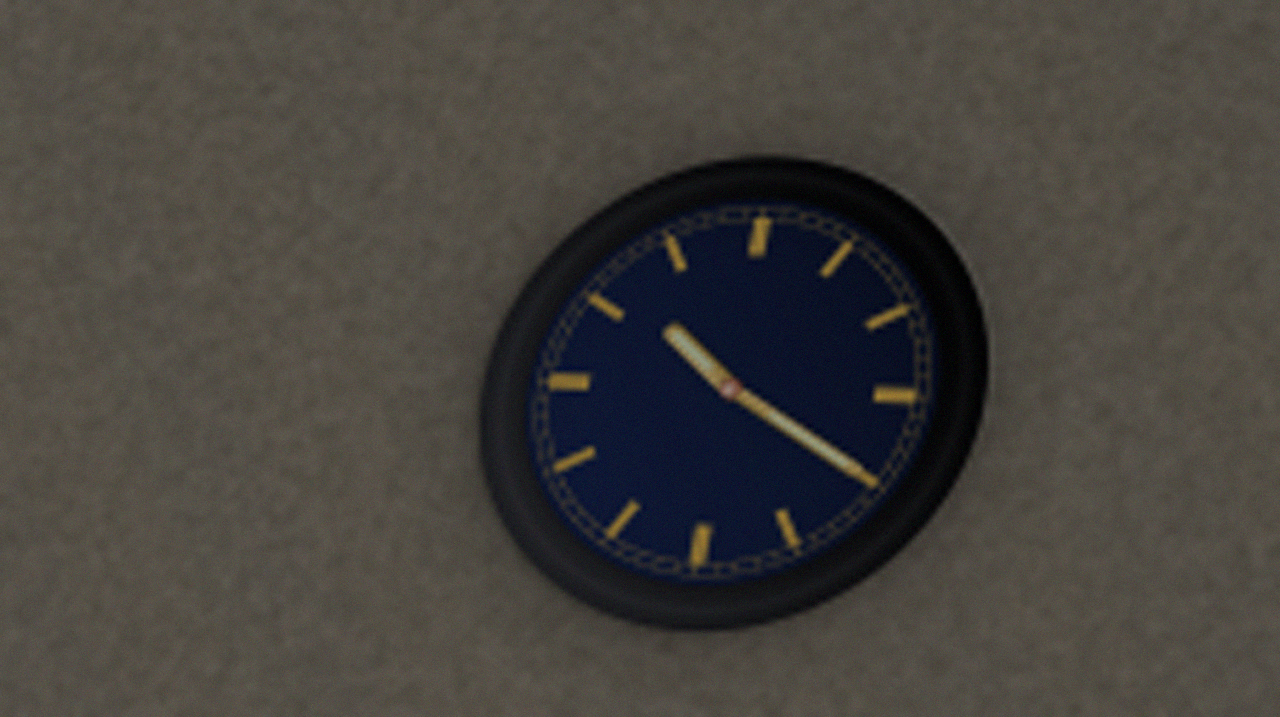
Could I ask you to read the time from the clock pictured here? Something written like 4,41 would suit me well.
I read 10,20
